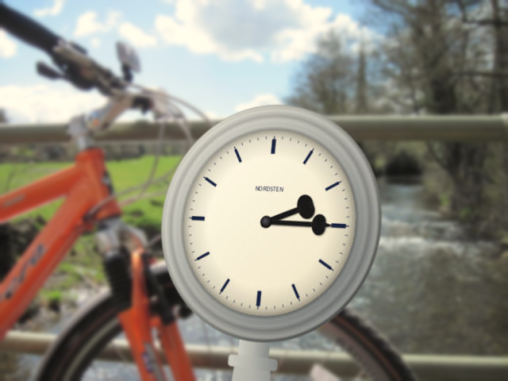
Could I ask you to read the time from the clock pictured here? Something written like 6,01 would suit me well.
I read 2,15
